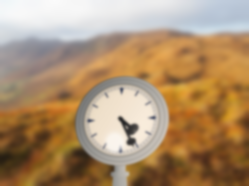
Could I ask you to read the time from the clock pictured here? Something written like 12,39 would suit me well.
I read 4,26
